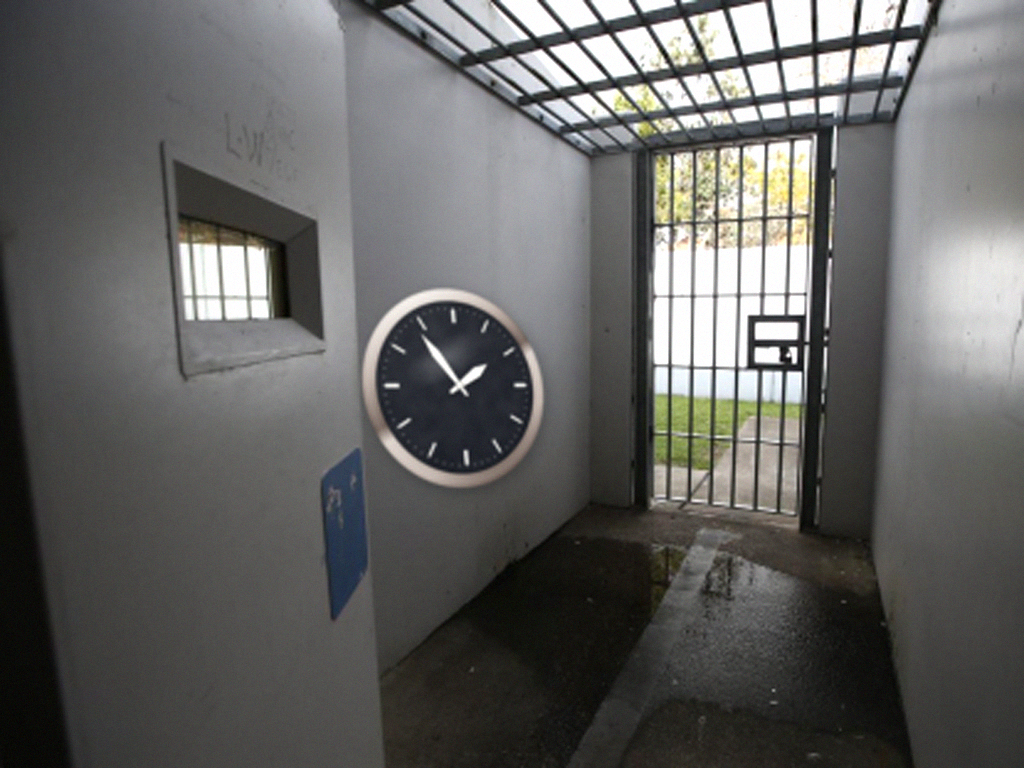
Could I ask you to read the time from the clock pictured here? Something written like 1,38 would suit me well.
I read 1,54
